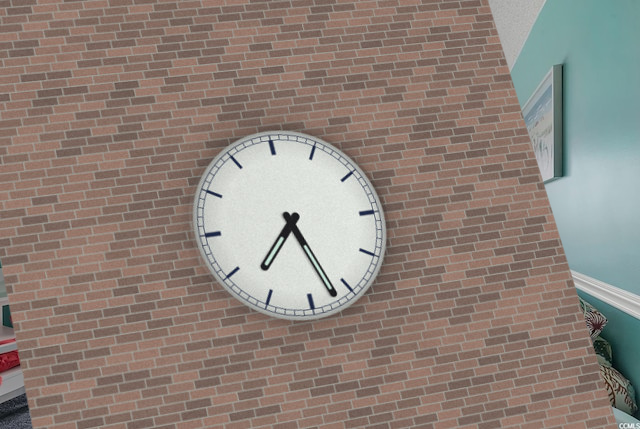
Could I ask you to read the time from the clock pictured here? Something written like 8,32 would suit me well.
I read 7,27
